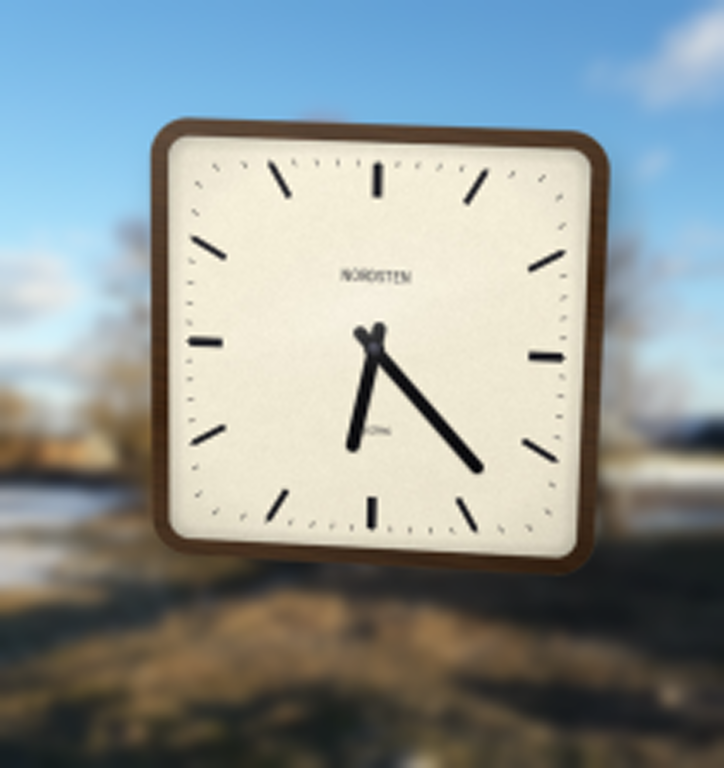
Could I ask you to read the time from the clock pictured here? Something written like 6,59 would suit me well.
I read 6,23
